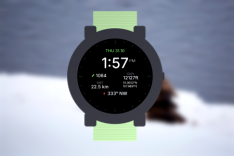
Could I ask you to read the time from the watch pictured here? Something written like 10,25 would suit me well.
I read 1,57
